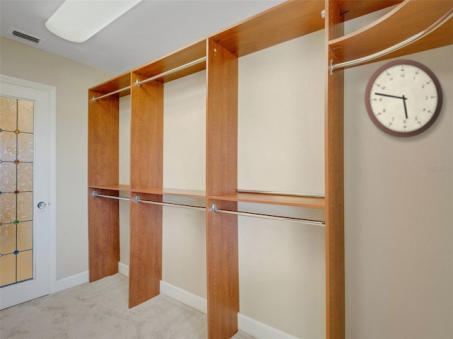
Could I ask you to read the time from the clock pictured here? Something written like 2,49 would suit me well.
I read 5,47
